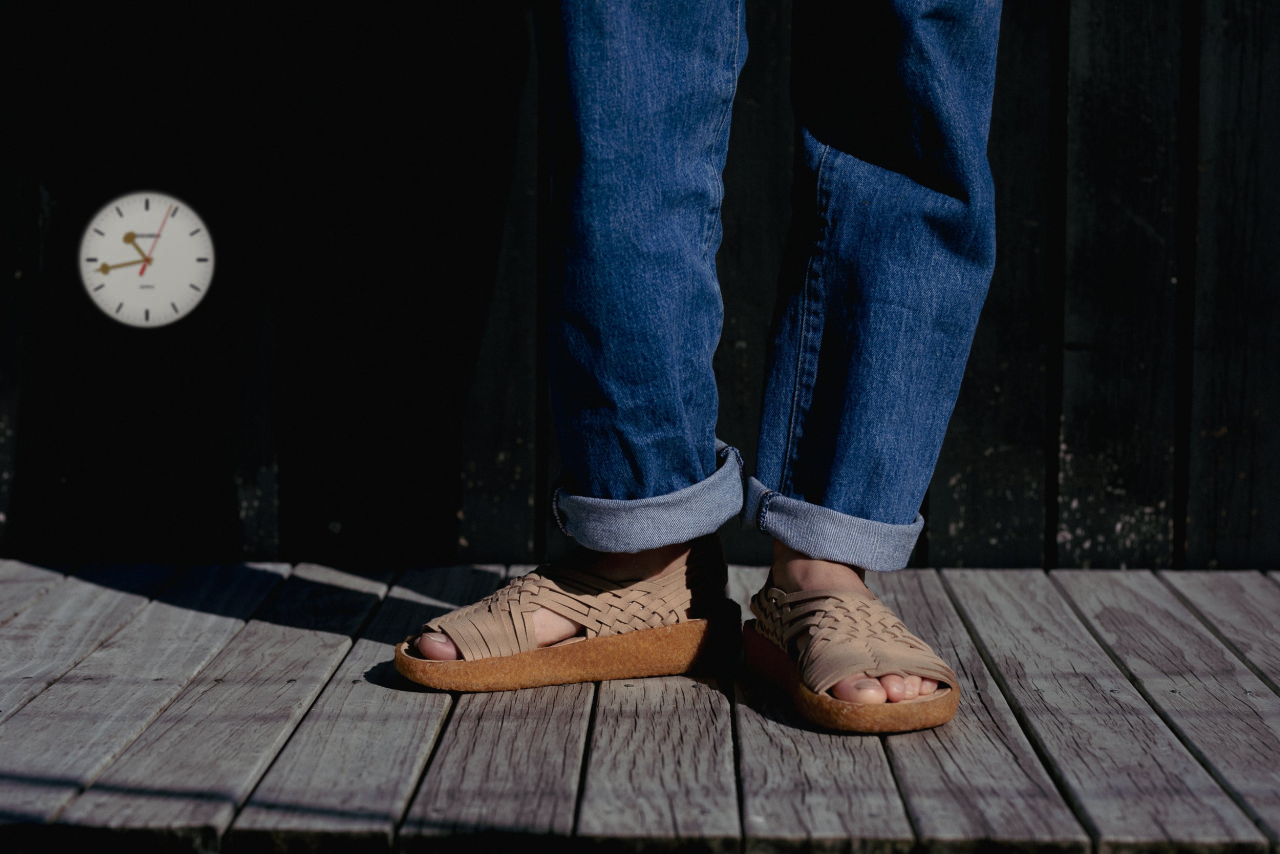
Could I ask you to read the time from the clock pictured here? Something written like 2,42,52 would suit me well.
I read 10,43,04
